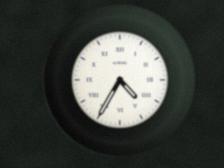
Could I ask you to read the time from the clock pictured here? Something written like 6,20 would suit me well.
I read 4,35
